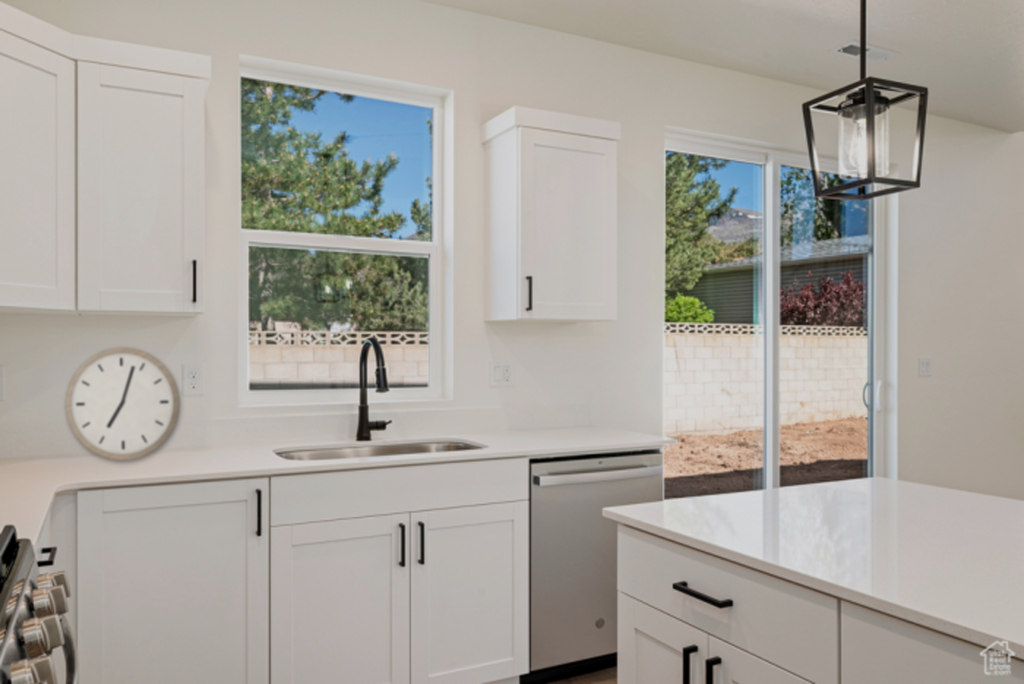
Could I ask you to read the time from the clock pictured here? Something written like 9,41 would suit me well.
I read 7,03
